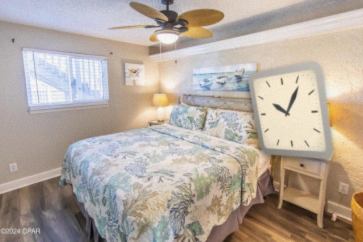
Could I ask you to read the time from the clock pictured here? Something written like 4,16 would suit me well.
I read 10,06
